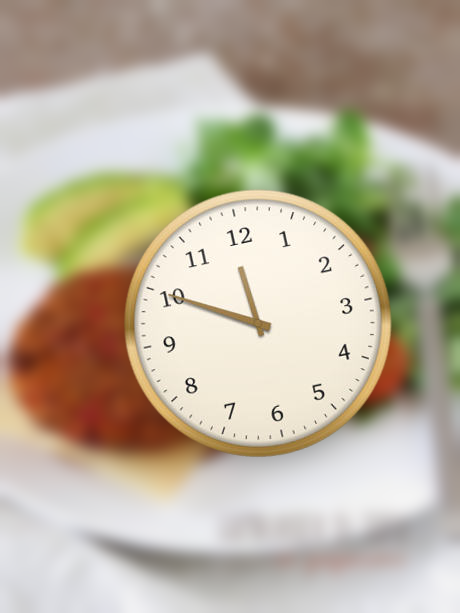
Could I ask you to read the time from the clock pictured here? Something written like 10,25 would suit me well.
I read 11,50
